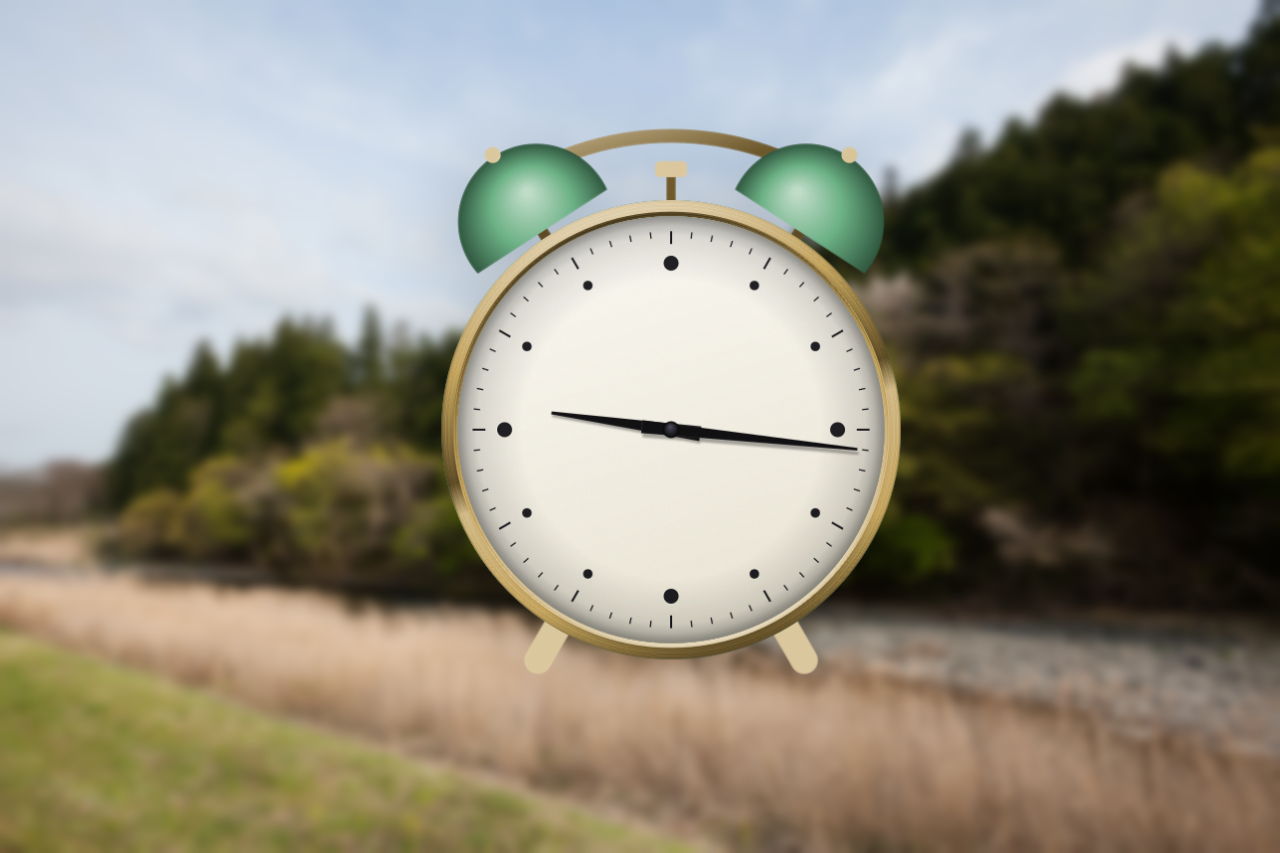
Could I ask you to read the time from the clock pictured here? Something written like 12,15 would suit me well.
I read 9,16
